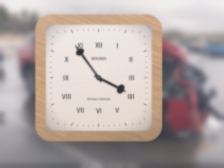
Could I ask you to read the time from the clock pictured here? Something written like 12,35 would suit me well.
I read 3,54
